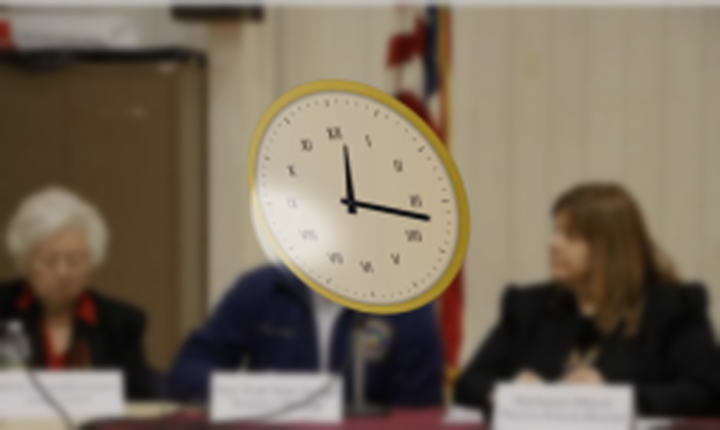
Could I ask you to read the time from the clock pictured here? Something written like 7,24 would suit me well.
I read 12,17
